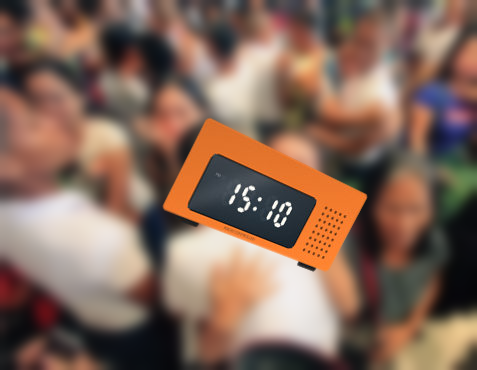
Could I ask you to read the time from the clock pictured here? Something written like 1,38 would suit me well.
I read 15,10
